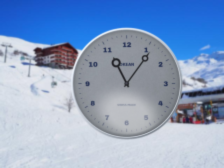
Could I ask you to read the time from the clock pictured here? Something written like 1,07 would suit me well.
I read 11,06
